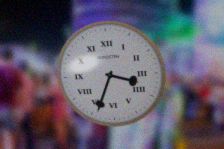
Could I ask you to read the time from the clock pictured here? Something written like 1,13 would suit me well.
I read 3,34
